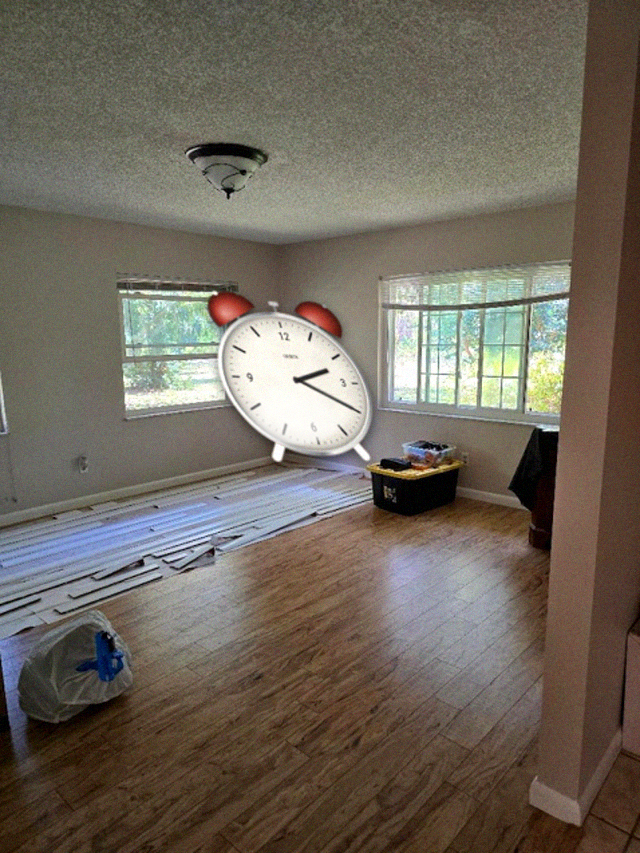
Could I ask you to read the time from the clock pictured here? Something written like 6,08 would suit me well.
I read 2,20
